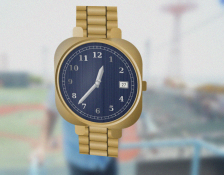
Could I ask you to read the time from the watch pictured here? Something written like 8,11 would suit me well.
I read 12,37
